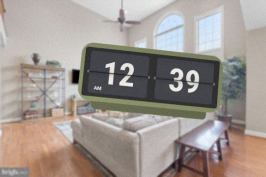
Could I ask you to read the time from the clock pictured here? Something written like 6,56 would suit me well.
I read 12,39
